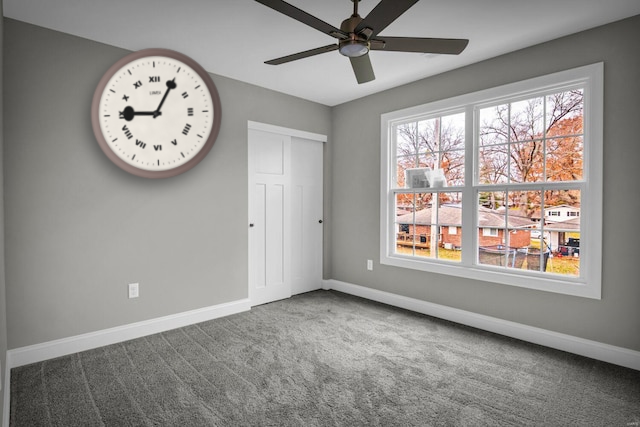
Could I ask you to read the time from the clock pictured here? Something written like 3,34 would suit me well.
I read 9,05
